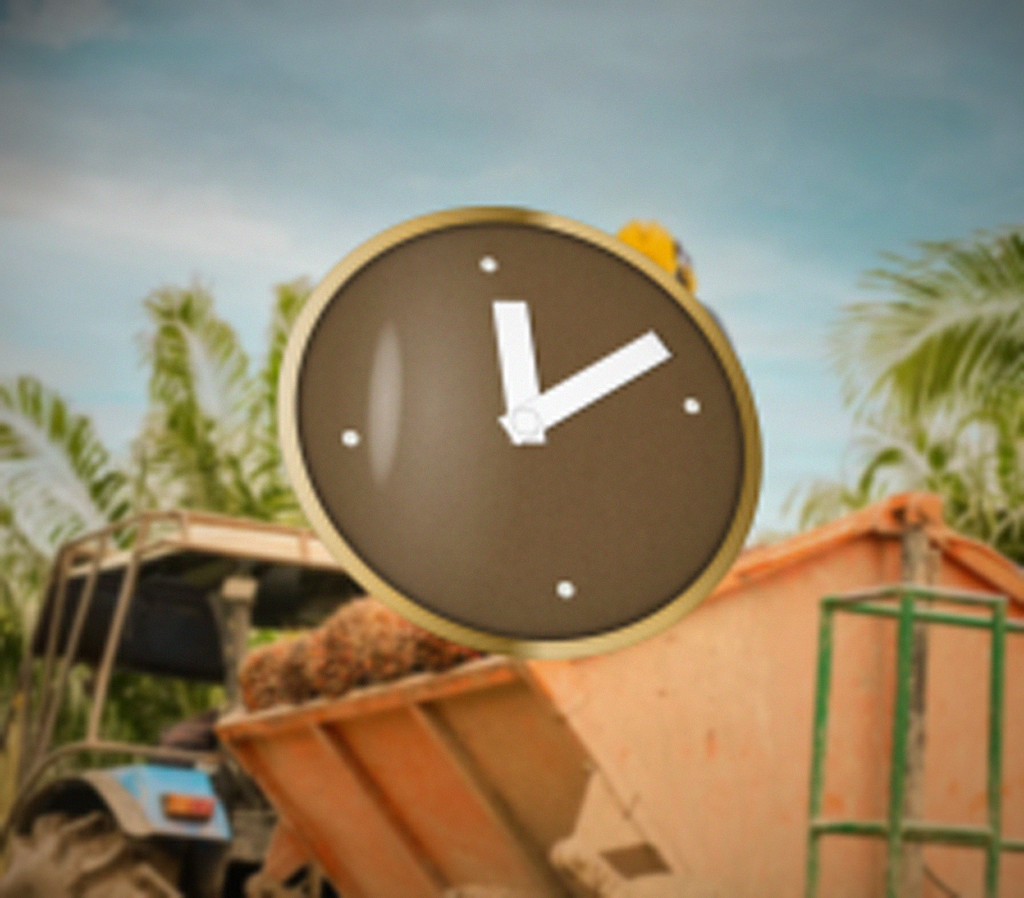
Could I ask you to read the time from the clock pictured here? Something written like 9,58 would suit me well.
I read 12,11
